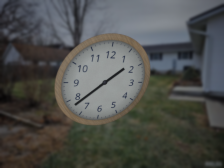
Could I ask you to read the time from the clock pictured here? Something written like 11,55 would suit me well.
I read 1,38
